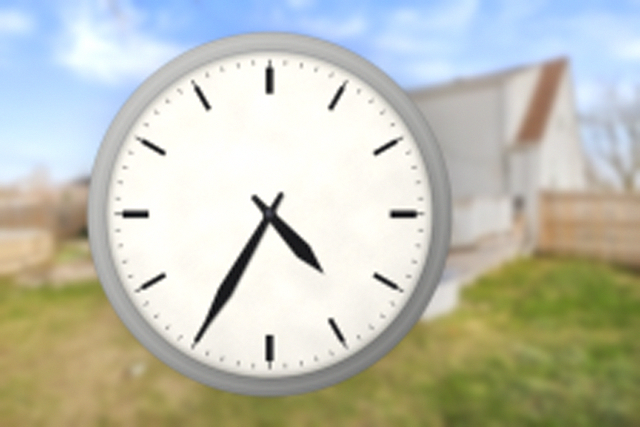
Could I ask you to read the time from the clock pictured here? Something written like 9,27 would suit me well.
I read 4,35
